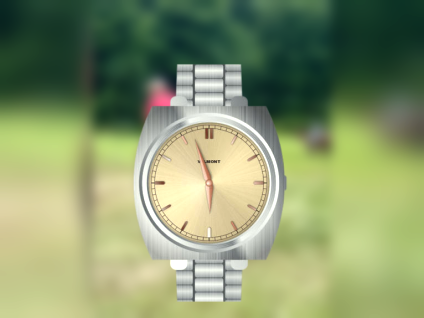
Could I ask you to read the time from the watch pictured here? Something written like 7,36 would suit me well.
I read 5,57
